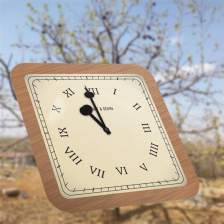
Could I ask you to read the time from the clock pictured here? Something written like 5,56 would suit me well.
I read 10,59
